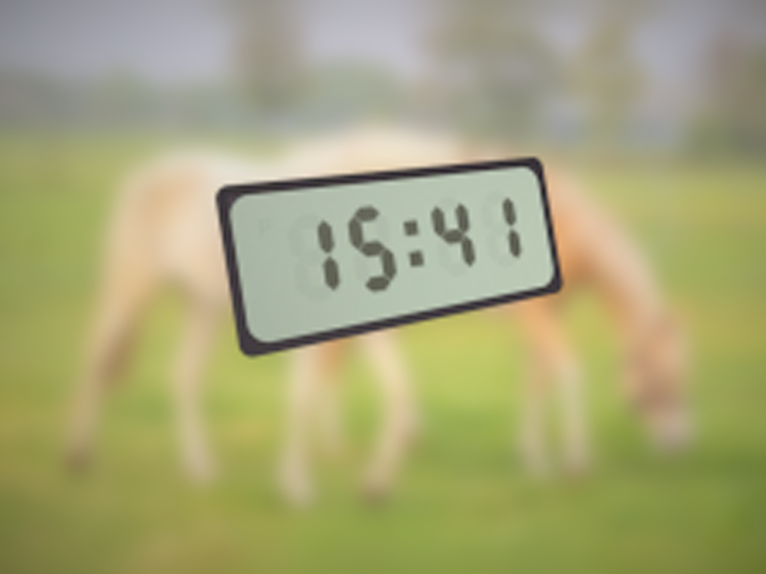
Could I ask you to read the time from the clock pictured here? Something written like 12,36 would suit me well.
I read 15,41
